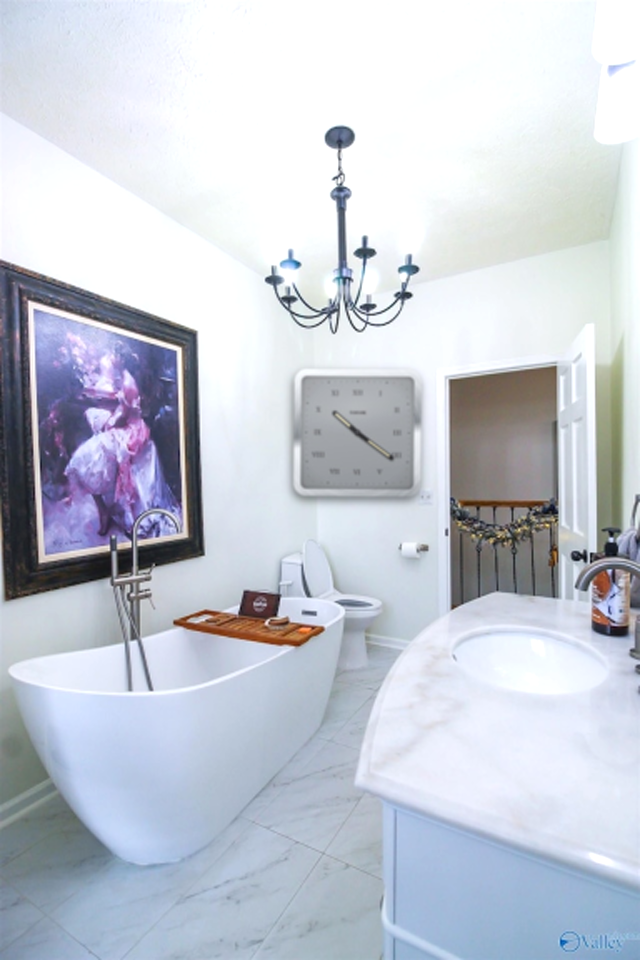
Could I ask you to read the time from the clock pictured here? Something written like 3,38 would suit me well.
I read 10,21
